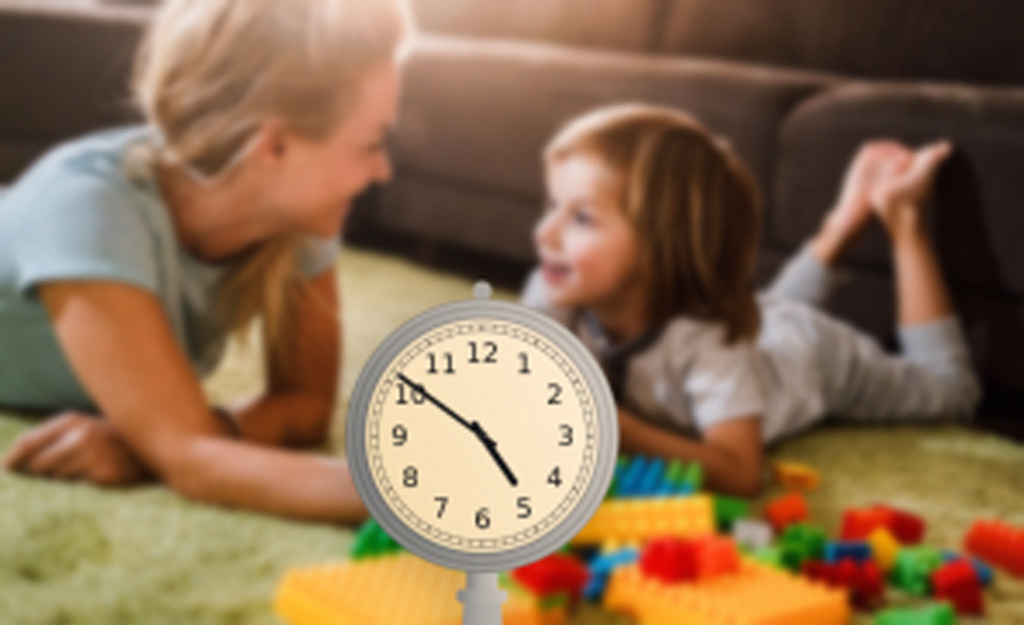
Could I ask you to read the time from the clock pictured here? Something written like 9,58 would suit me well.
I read 4,51
